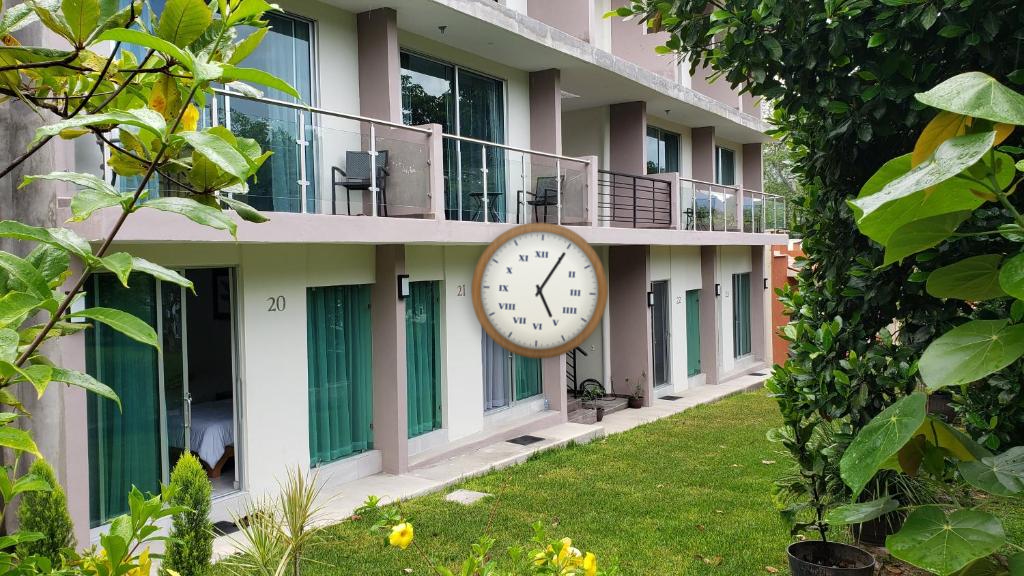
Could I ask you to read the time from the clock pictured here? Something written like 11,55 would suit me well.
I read 5,05
